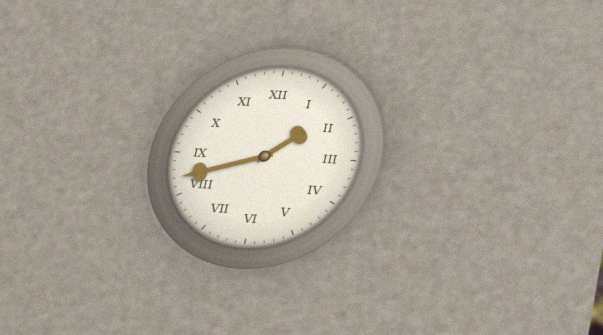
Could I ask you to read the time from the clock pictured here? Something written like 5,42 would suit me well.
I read 1,42
